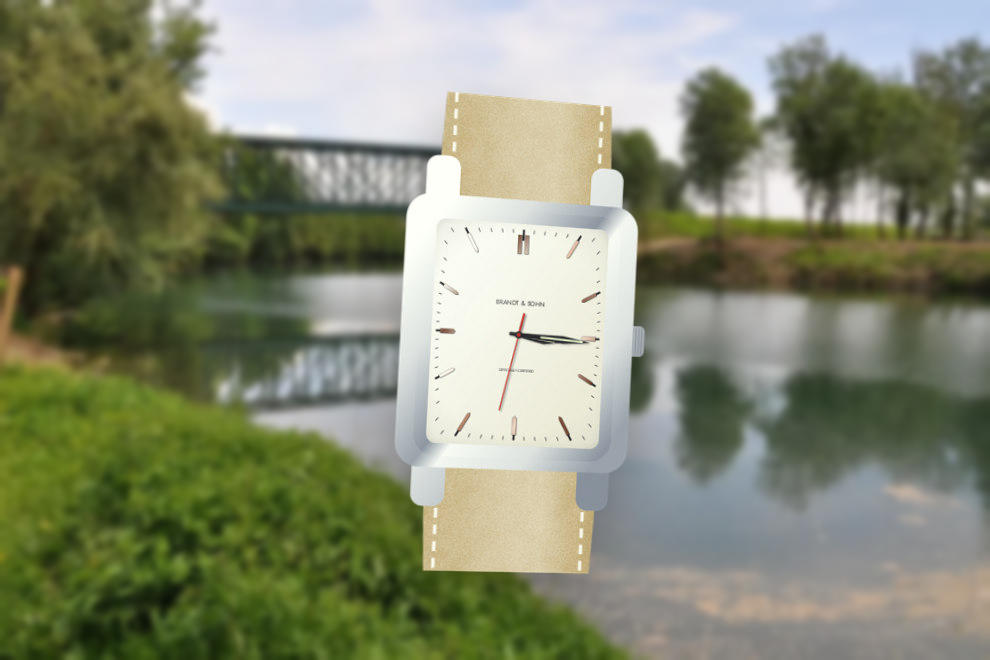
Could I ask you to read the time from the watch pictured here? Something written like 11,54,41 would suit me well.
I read 3,15,32
